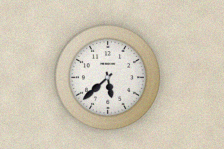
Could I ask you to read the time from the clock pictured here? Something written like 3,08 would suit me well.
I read 5,38
